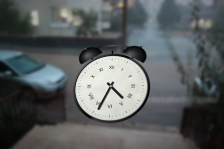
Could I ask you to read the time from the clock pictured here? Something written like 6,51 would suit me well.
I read 4,34
